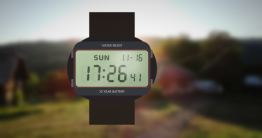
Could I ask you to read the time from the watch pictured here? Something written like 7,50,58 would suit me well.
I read 17,26,41
